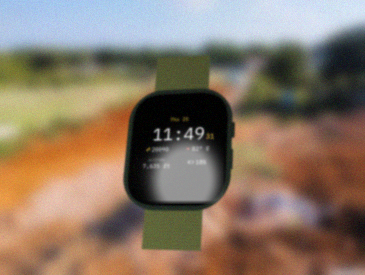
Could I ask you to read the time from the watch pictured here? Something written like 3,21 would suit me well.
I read 11,49
